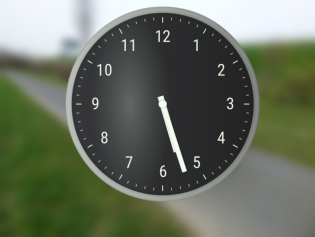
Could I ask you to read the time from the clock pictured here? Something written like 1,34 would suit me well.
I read 5,27
